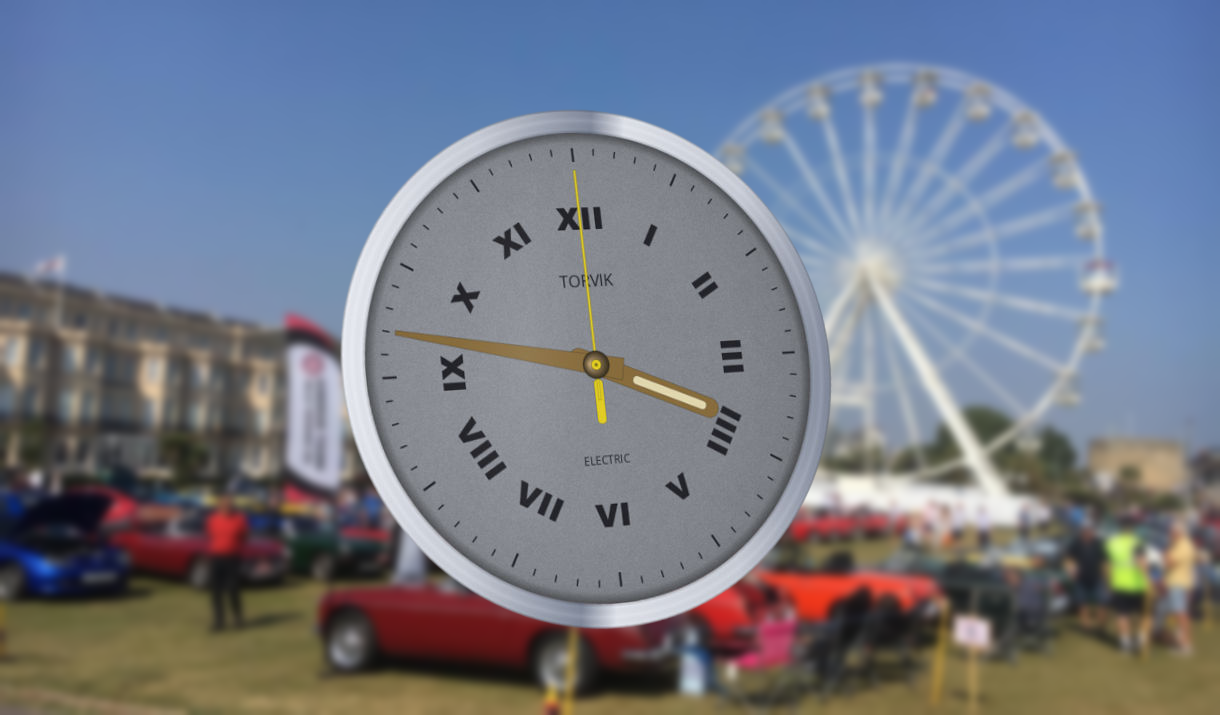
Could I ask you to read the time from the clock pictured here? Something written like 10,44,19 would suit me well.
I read 3,47,00
